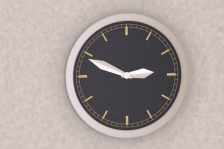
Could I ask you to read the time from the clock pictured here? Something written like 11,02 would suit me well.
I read 2,49
